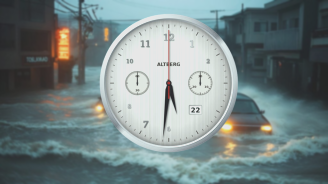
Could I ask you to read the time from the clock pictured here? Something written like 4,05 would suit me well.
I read 5,31
